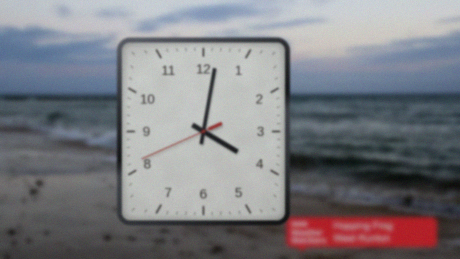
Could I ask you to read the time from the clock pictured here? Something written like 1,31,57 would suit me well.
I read 4,01,41
